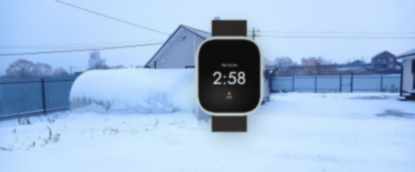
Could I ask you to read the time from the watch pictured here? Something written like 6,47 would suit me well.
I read 2,58
